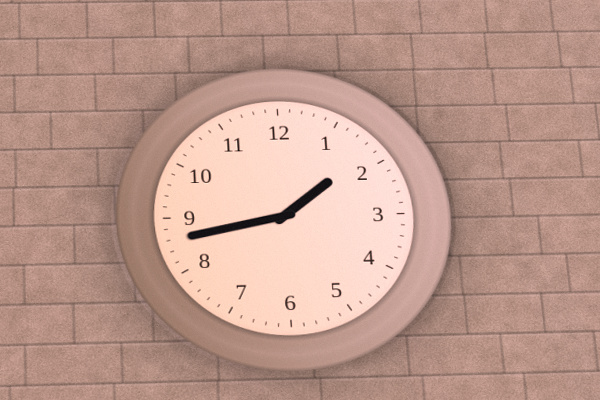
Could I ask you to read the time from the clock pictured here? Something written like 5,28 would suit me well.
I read 1,43
